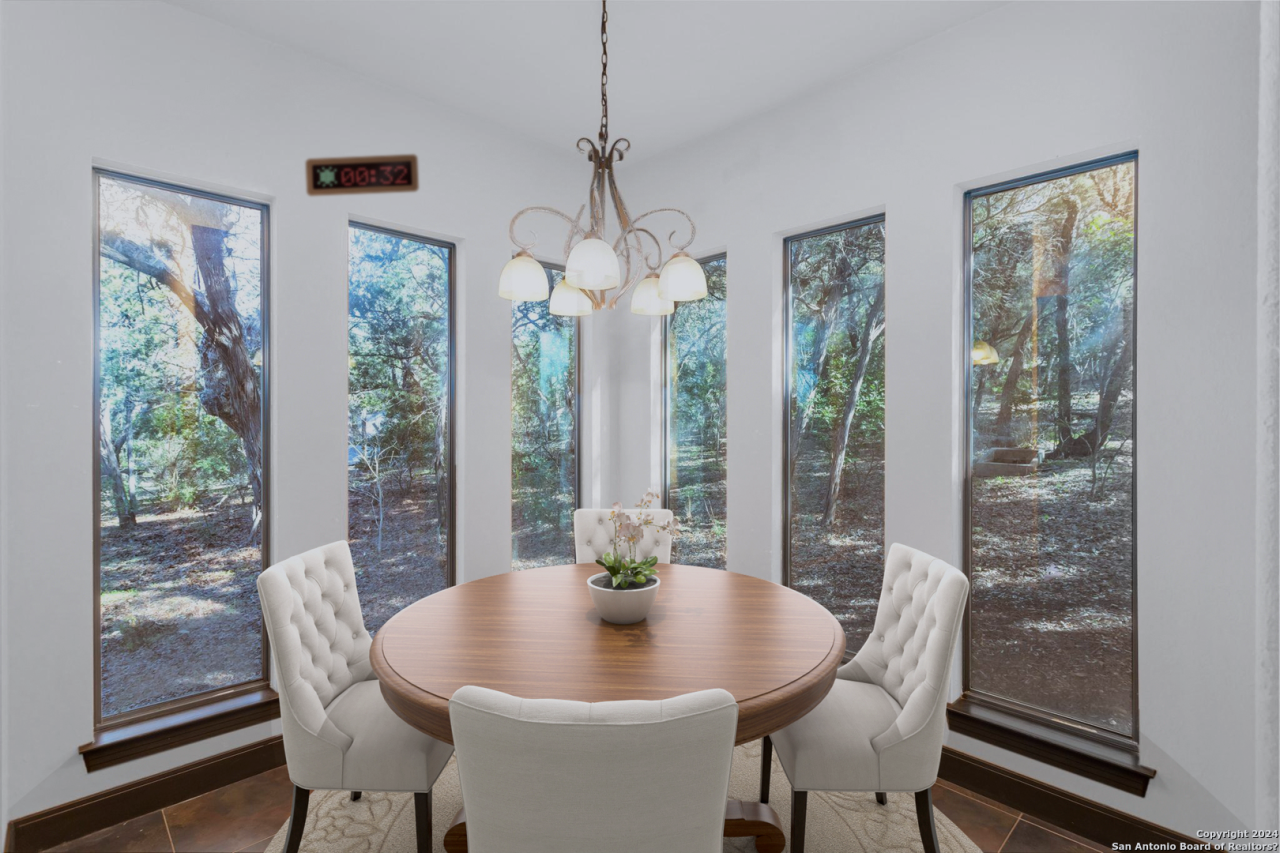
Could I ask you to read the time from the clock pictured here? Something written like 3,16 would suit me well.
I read 0,32
